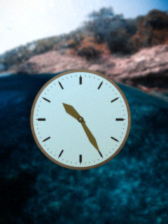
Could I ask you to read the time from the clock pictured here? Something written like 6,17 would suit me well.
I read 10,25
